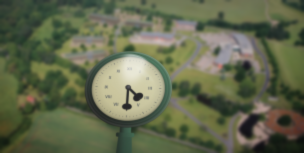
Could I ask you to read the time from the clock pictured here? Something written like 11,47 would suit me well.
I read 4,30
